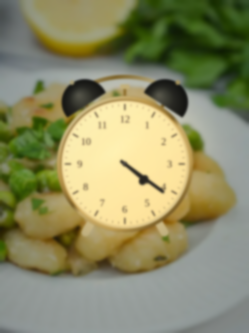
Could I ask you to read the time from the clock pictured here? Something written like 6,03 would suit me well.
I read 4,21
